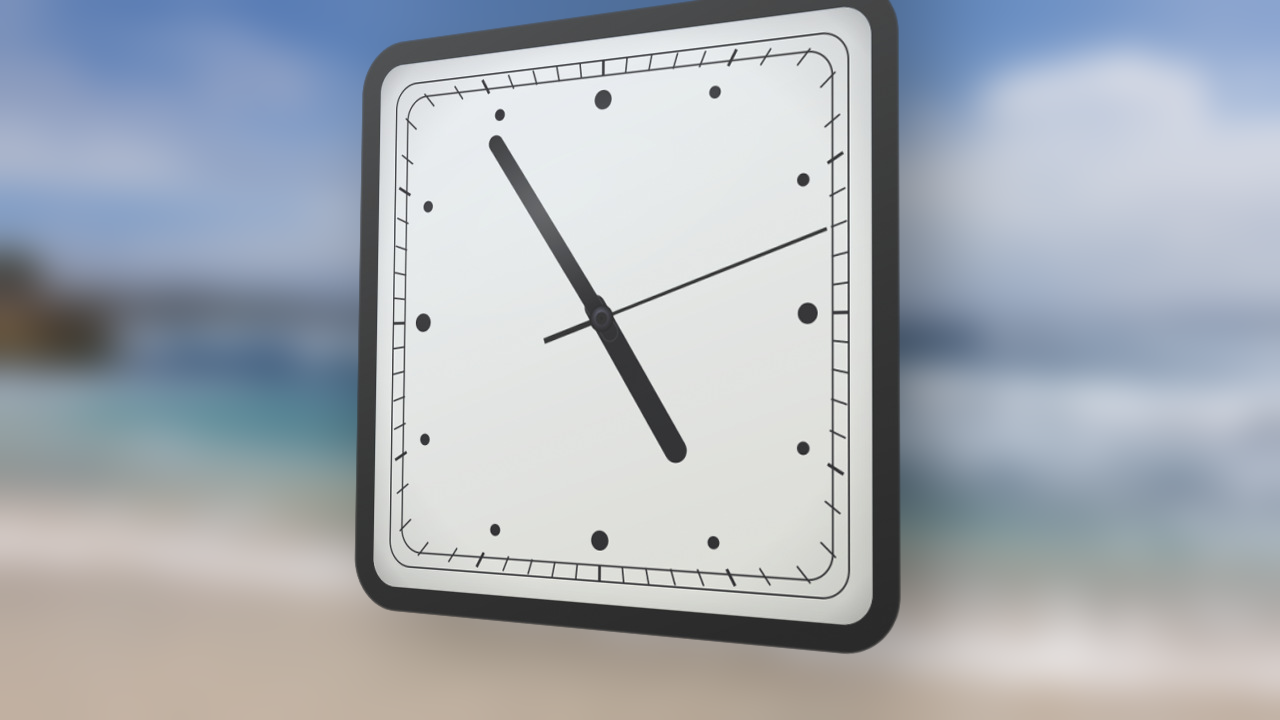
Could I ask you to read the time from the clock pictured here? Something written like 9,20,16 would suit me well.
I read 4,54,12
